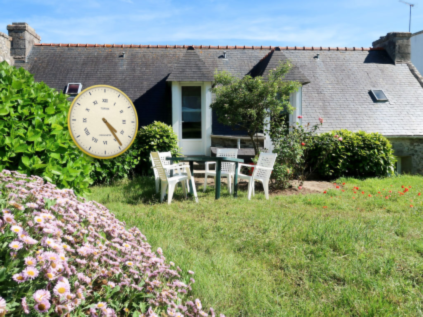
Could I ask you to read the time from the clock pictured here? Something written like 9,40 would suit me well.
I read 4,24
